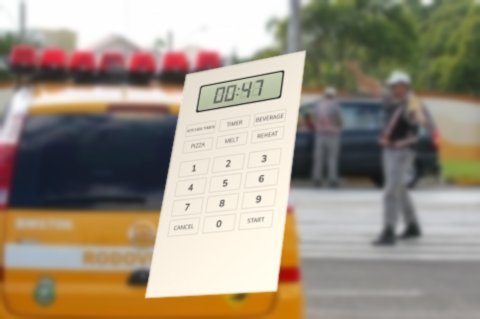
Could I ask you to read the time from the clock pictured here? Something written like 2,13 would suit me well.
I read 0,47
